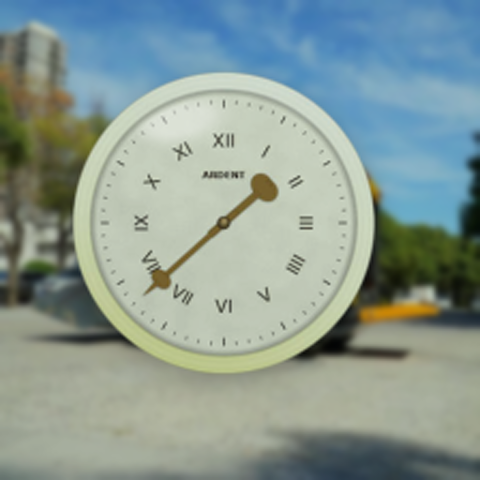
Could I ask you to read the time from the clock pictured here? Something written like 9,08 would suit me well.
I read 1,38
